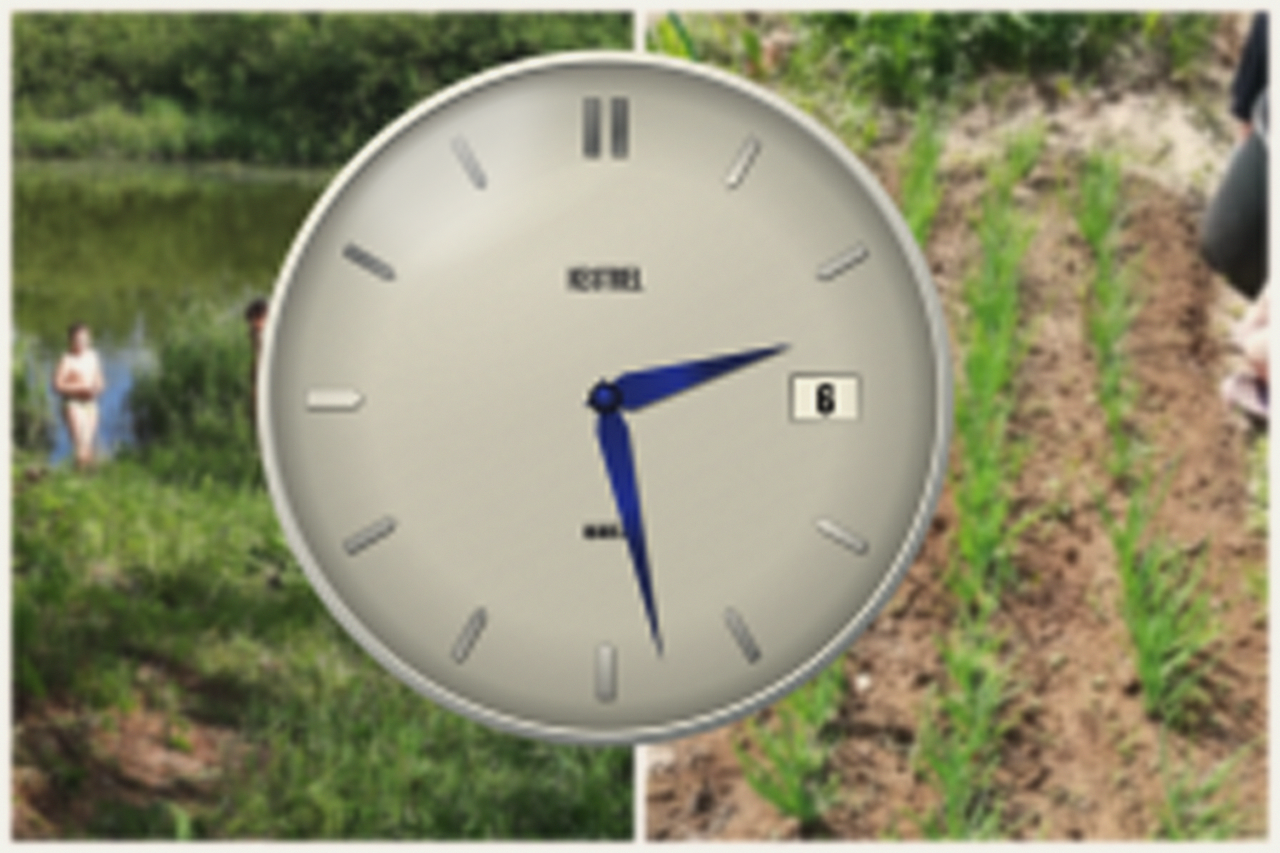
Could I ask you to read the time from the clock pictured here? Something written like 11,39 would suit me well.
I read 2,28
